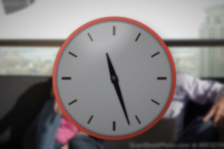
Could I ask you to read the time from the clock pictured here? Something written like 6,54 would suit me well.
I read 11,27
